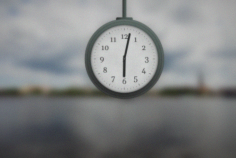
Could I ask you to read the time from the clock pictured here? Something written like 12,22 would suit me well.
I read 6,02
